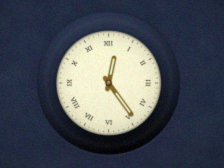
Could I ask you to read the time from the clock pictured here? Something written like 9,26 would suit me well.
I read 12,24
